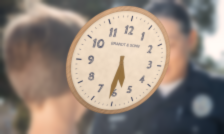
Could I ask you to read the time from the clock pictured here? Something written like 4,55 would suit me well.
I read 5,31
